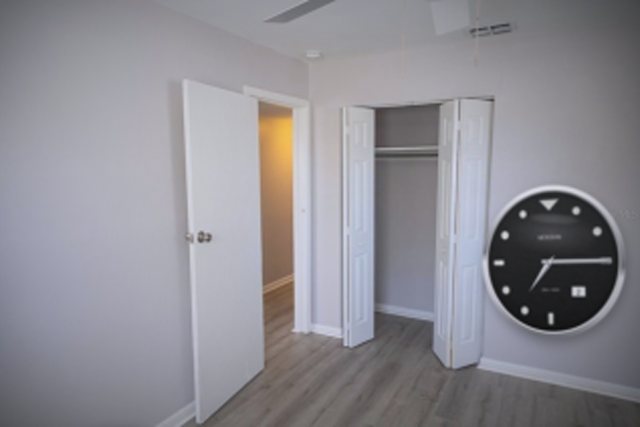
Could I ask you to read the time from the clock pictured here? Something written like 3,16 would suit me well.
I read 7,15
